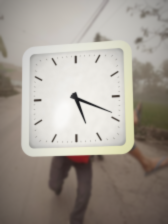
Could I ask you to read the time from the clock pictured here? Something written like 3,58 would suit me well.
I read 5,19
